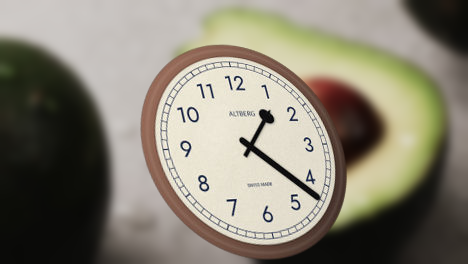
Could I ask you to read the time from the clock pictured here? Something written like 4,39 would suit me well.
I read 1,22
